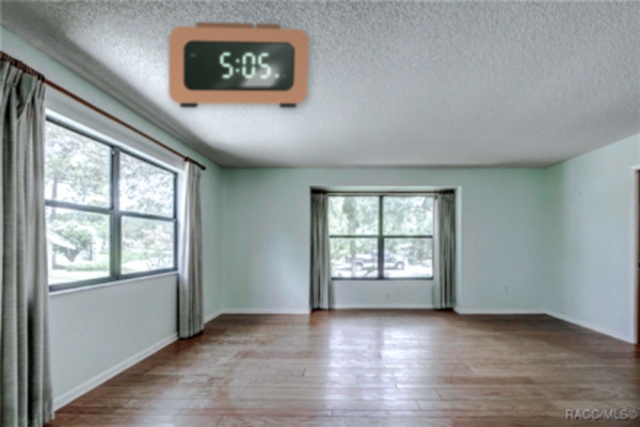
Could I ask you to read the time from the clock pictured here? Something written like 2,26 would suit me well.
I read 5,05
